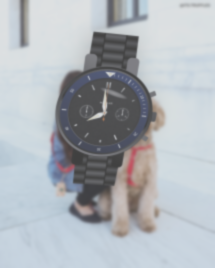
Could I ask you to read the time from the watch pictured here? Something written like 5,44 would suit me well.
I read 7,59
